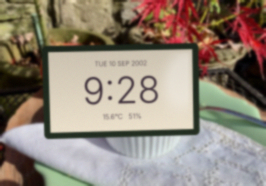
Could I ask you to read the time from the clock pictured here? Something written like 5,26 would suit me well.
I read 9,28
